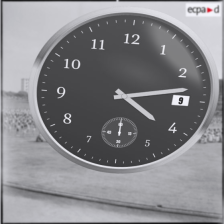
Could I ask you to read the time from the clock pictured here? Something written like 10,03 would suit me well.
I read 4,13
